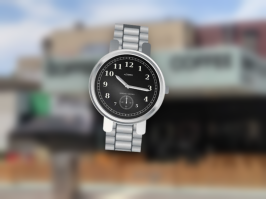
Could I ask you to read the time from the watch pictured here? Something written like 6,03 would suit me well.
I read 10,16
